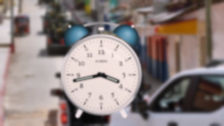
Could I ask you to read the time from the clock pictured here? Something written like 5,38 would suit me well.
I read 3,43
